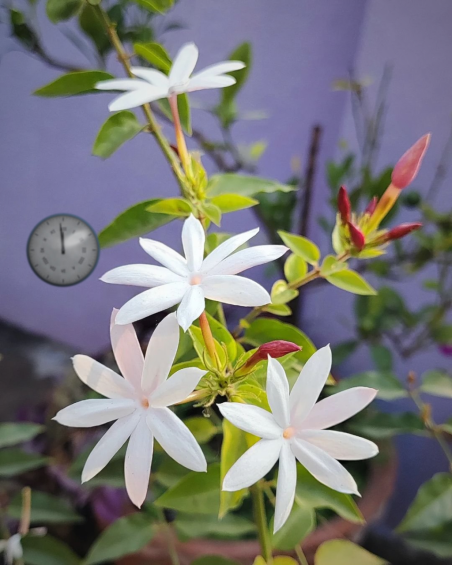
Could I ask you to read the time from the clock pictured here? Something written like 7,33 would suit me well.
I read 11,59
